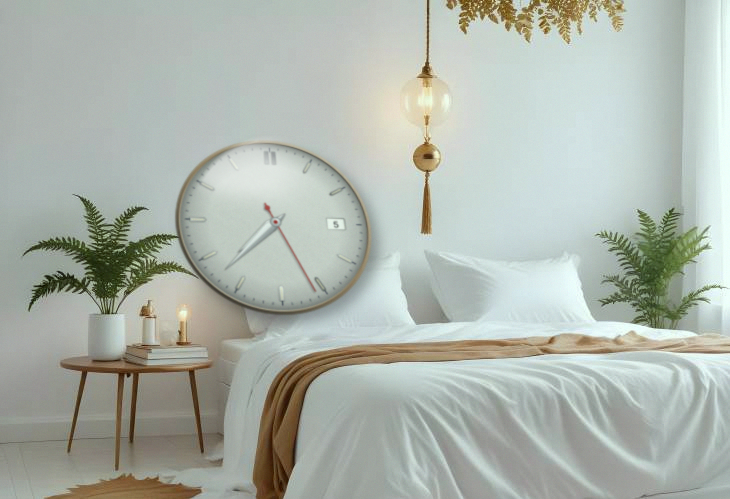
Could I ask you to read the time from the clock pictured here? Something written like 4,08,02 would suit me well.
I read 7,37,26
